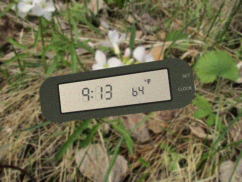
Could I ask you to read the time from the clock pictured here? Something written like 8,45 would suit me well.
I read 9,13
